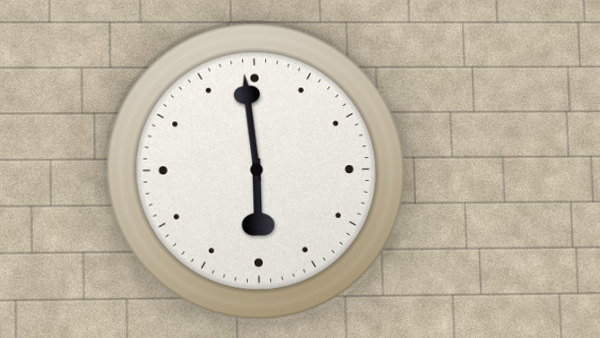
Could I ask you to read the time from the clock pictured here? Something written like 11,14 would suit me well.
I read 5,59
